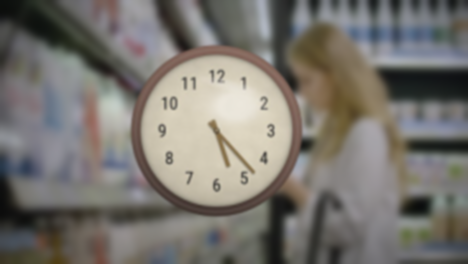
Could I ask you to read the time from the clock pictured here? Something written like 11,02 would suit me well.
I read 5,23
